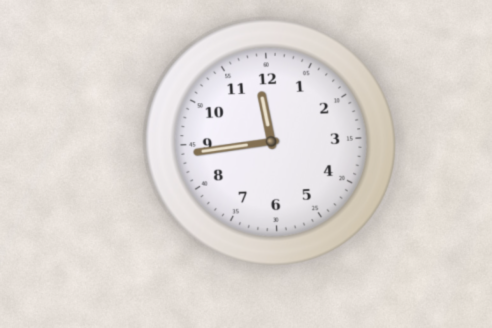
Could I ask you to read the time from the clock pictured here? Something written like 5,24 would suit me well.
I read 11,44
